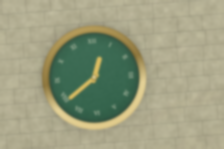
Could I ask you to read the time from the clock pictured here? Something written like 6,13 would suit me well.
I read 12,39
